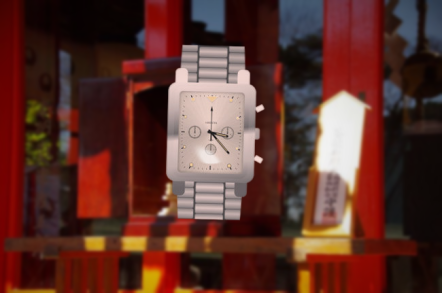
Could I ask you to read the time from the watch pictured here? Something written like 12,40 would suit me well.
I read 3,23
